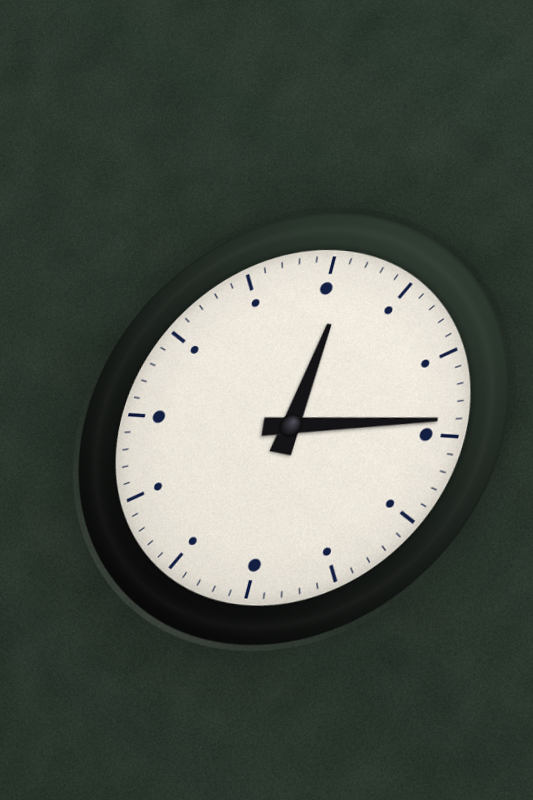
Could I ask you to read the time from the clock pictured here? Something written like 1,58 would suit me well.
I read 12,14
